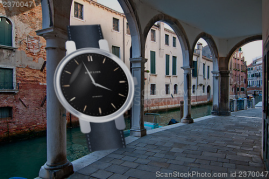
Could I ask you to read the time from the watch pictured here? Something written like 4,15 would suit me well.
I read 3,57
